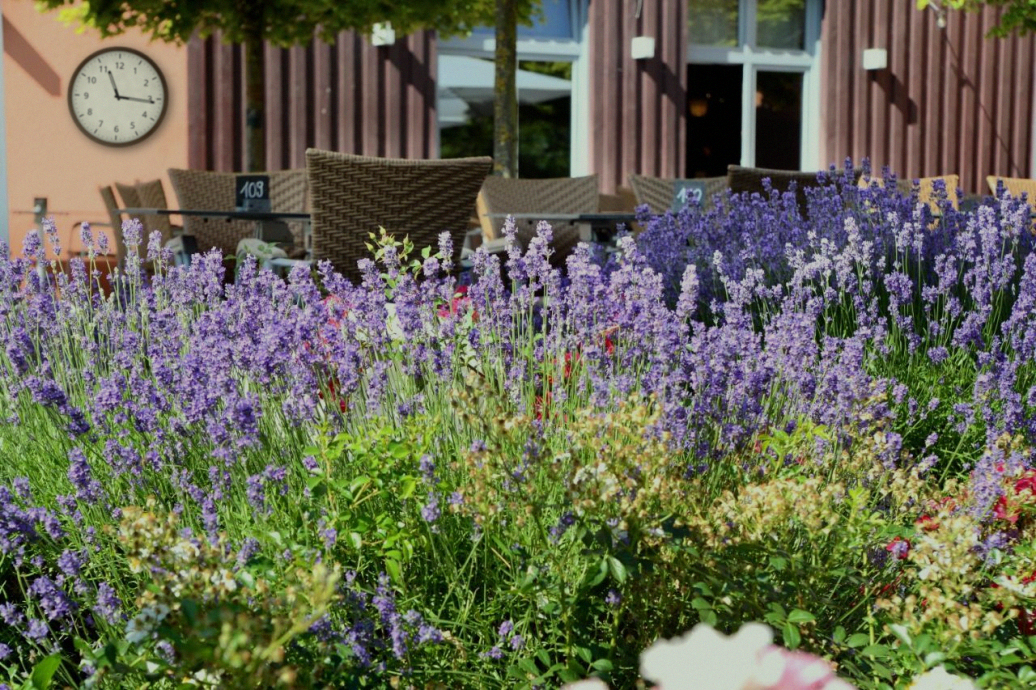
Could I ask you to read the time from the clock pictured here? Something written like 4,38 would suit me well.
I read 11,16
